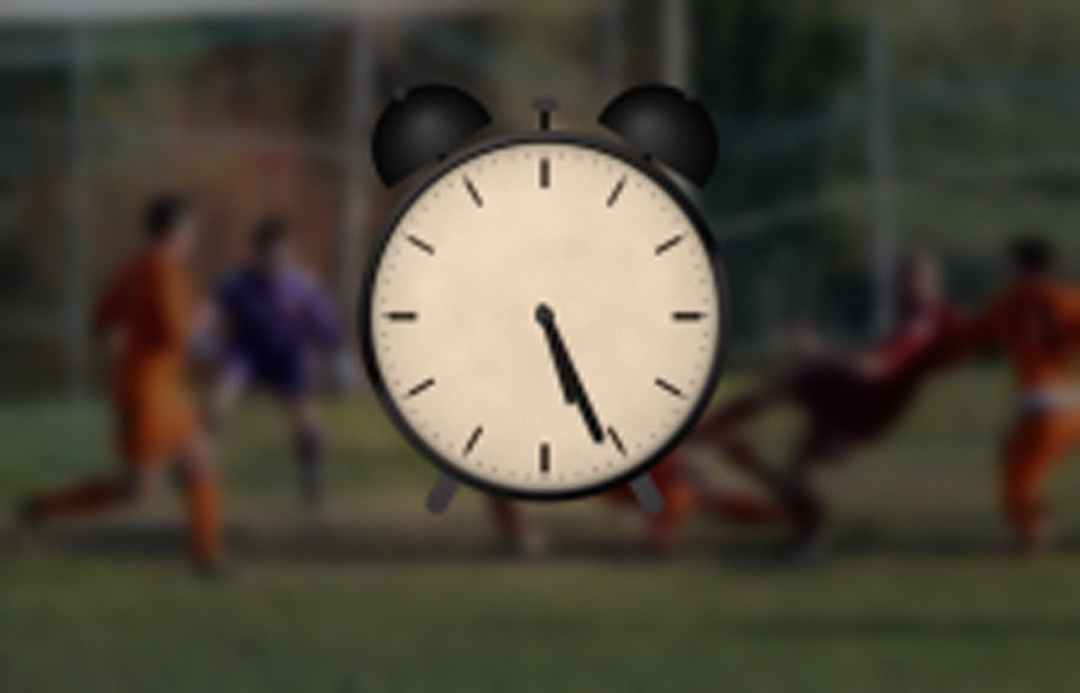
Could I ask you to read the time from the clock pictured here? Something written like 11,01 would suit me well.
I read 5,26
